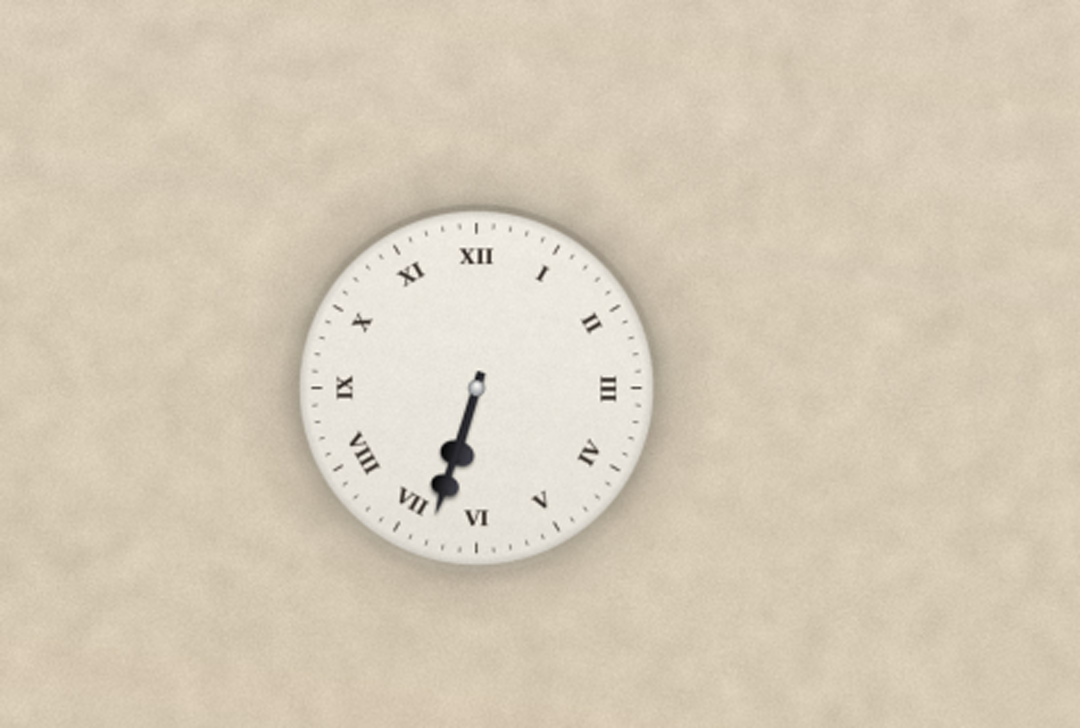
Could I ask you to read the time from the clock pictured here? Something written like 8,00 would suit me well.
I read 6,33
